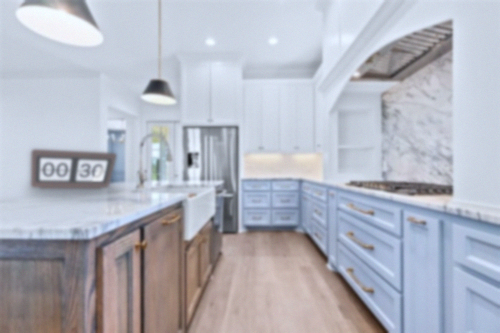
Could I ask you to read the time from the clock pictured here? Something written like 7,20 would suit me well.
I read 0,30
